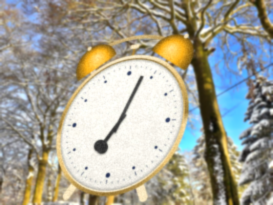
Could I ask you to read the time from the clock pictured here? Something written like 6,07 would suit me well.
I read 7,03
